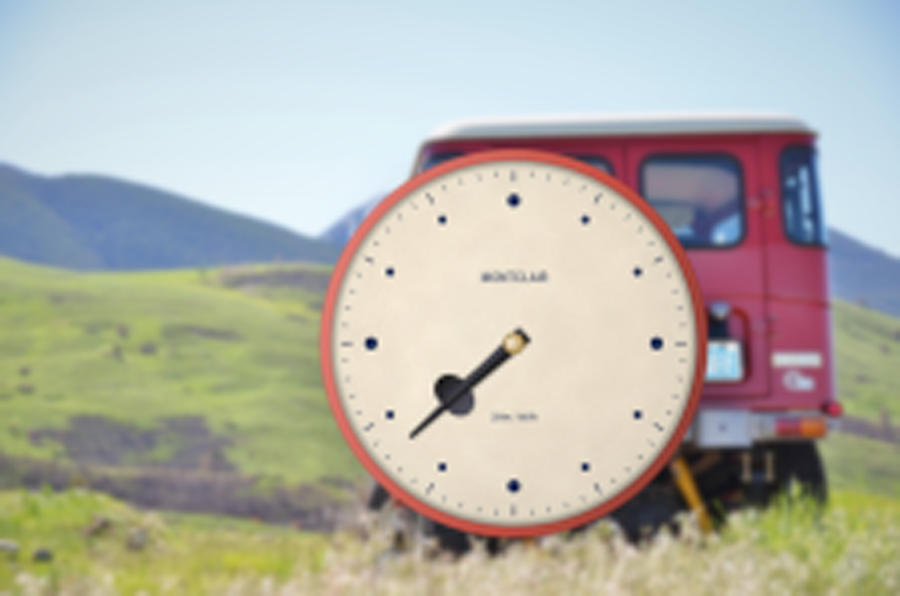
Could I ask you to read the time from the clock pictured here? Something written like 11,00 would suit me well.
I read 7,38
